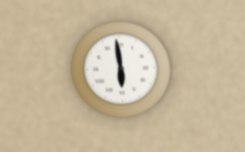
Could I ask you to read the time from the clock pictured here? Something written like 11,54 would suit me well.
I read 5,59
